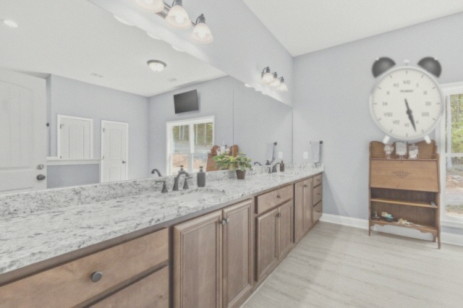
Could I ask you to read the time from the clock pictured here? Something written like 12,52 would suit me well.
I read 5,27
